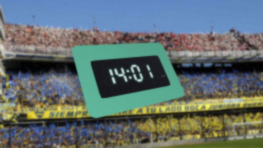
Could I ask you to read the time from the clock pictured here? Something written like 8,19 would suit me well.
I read 14,01
